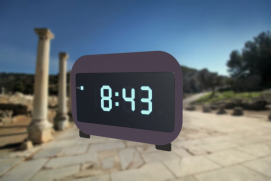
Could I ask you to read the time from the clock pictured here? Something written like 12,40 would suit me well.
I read 8,43
